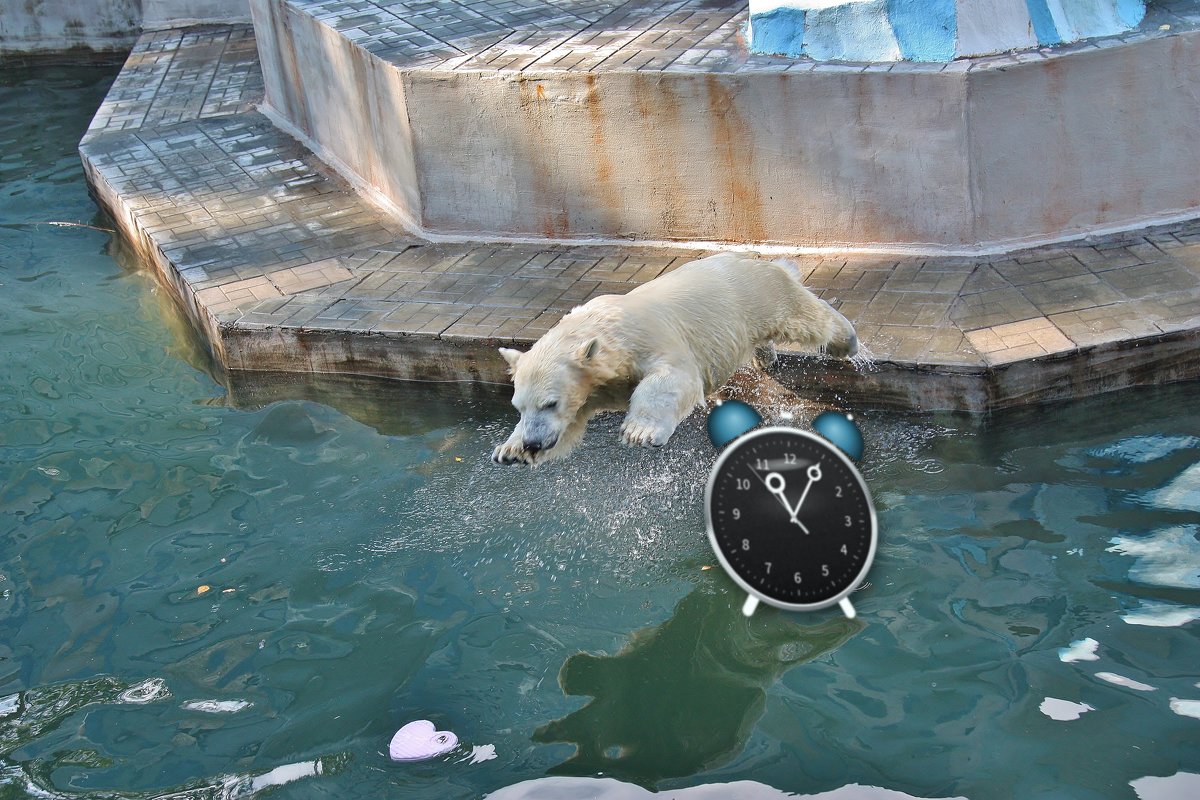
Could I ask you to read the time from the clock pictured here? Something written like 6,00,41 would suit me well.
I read 11,04,53
